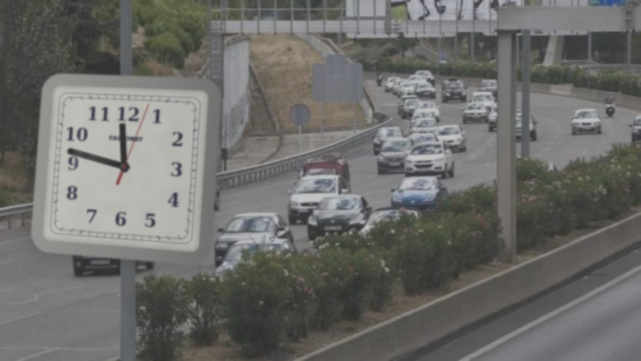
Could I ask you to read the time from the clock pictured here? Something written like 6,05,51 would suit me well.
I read 11,47,03
